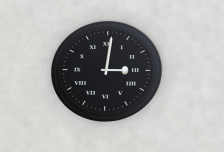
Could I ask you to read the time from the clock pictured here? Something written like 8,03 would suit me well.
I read 3,01
